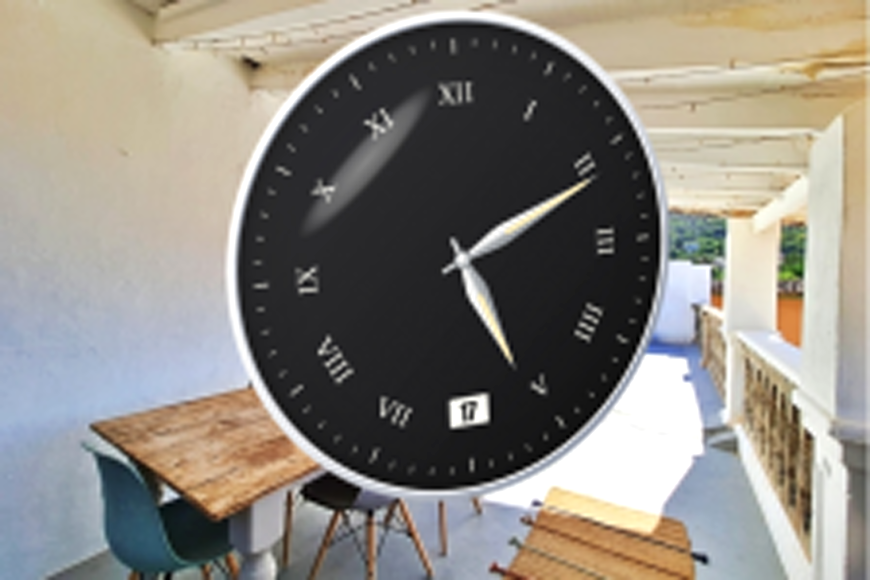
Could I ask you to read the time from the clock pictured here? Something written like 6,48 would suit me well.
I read 5,11
